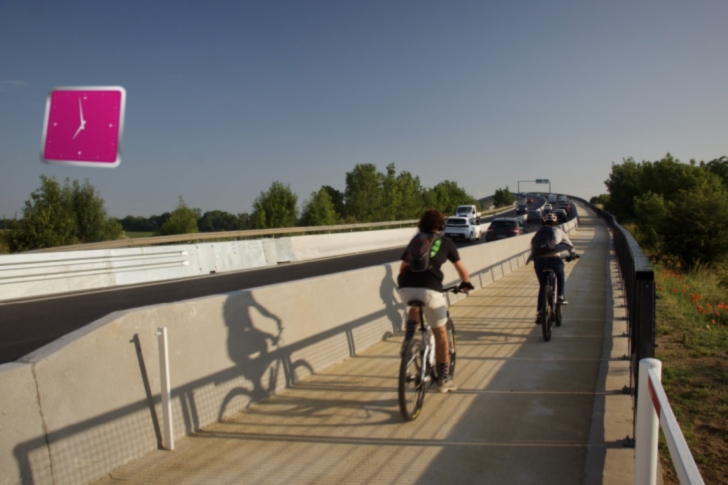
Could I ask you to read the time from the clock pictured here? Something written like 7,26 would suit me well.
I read 6,58
